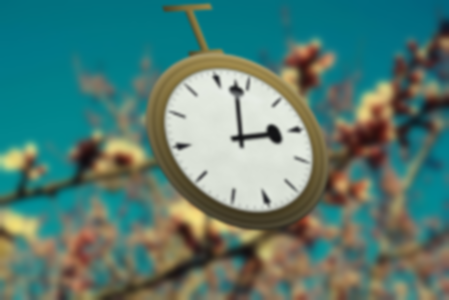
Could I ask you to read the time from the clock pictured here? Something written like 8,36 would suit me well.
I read 3,03
